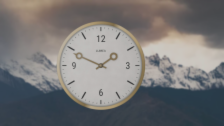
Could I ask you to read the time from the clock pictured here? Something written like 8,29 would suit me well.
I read 1,49
